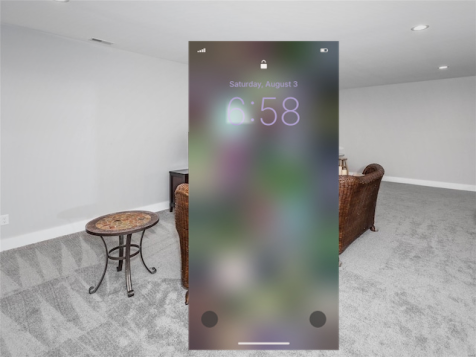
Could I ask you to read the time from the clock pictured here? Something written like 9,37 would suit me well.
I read 6,58
